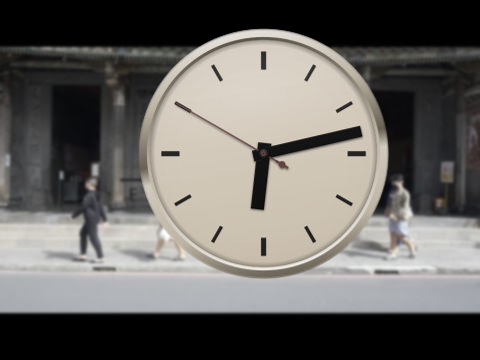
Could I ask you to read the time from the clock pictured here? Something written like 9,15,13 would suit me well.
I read 6,12,50
